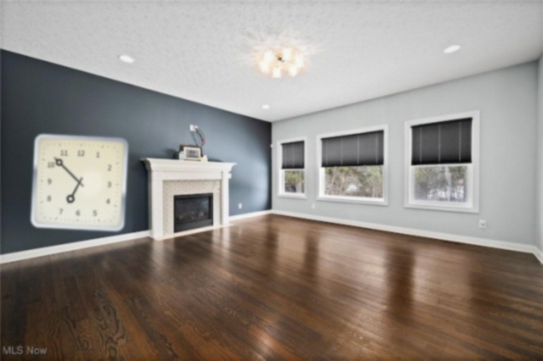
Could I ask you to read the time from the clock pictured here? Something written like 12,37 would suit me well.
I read 6,52
